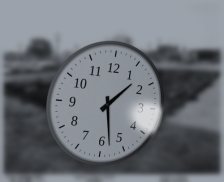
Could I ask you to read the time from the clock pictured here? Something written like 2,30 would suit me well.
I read 1,28
